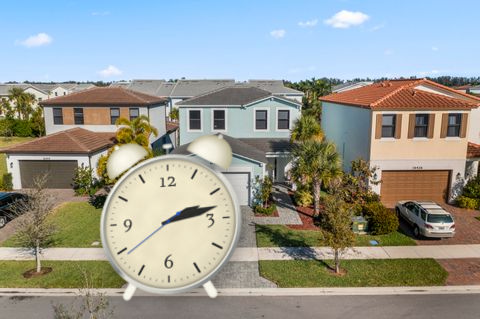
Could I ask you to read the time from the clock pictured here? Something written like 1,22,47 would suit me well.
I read 2,12,39
